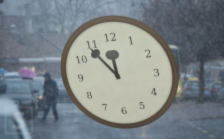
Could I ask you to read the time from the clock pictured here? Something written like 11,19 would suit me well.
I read 11,54
